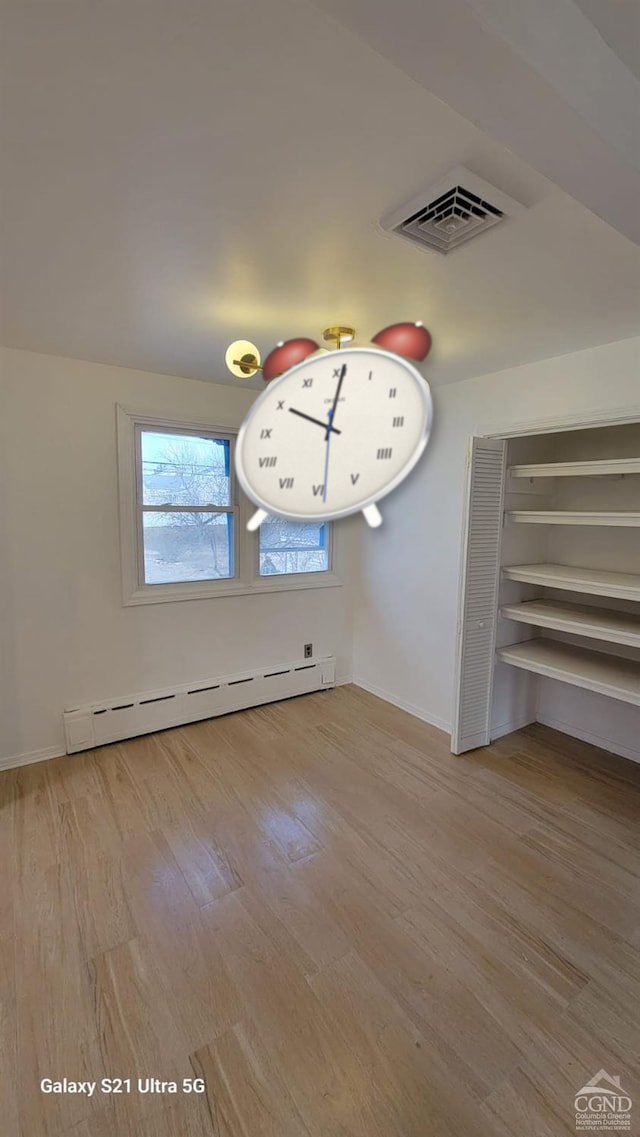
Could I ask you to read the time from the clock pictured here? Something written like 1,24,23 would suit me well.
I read 10,00,29
